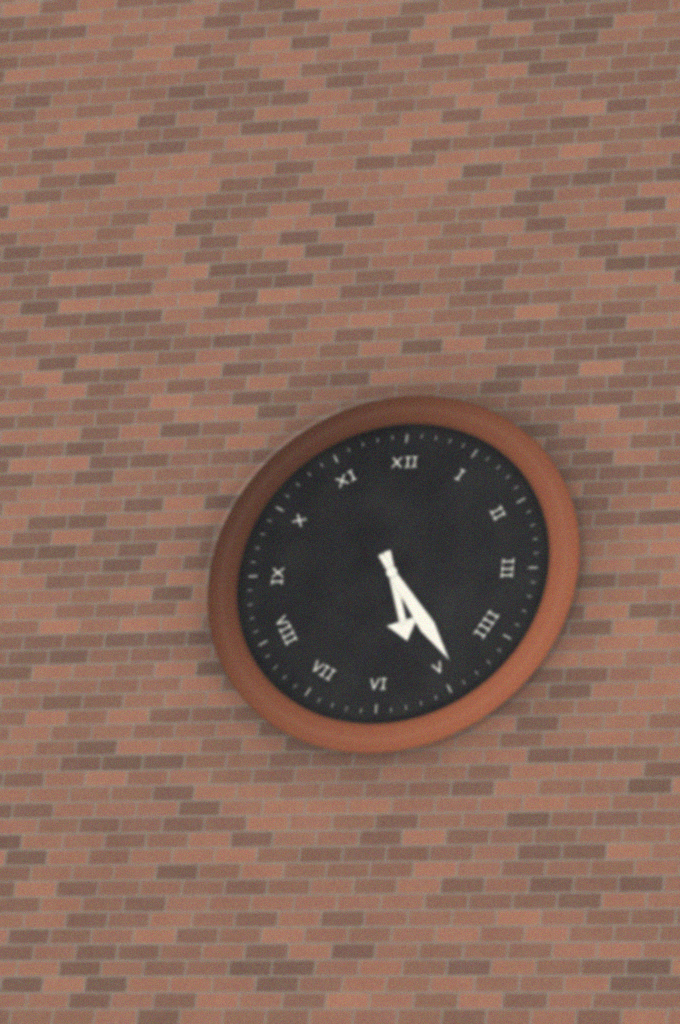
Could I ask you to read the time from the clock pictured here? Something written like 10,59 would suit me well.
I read 5,24
